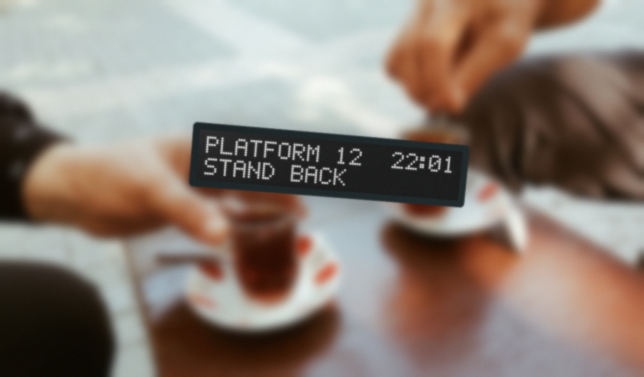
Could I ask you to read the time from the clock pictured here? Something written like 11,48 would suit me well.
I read 22,01
